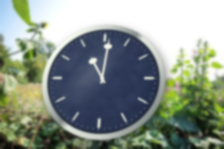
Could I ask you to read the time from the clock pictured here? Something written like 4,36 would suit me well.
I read 11,01
